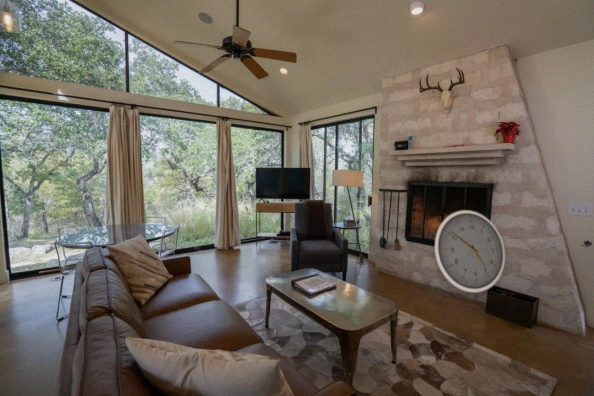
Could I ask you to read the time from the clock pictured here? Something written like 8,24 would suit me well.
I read 4,51
